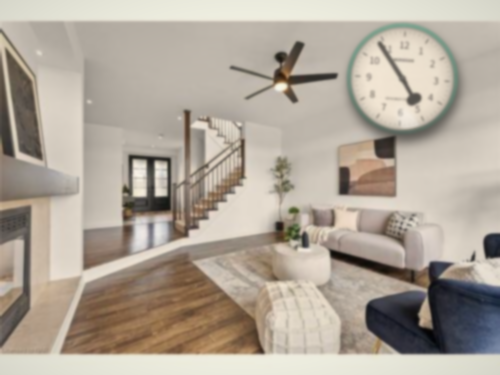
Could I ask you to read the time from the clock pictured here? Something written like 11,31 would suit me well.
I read 4,54
